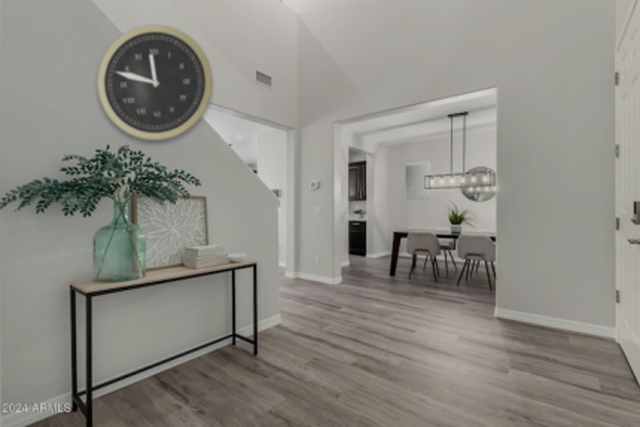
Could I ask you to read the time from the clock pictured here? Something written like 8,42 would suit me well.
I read 11,48
